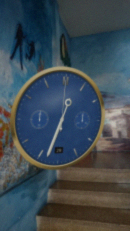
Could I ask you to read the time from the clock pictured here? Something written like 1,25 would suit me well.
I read 12,33
